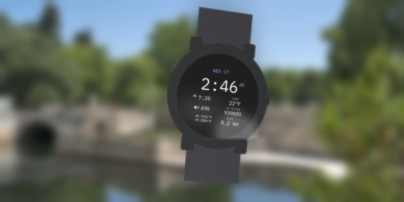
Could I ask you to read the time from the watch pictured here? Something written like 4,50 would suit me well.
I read 2,46
